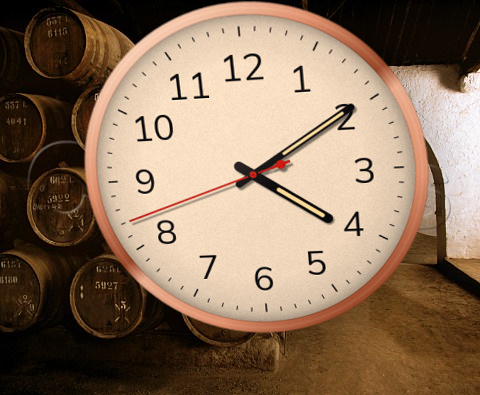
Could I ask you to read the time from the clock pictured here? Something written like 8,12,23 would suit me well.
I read 4,09,42
